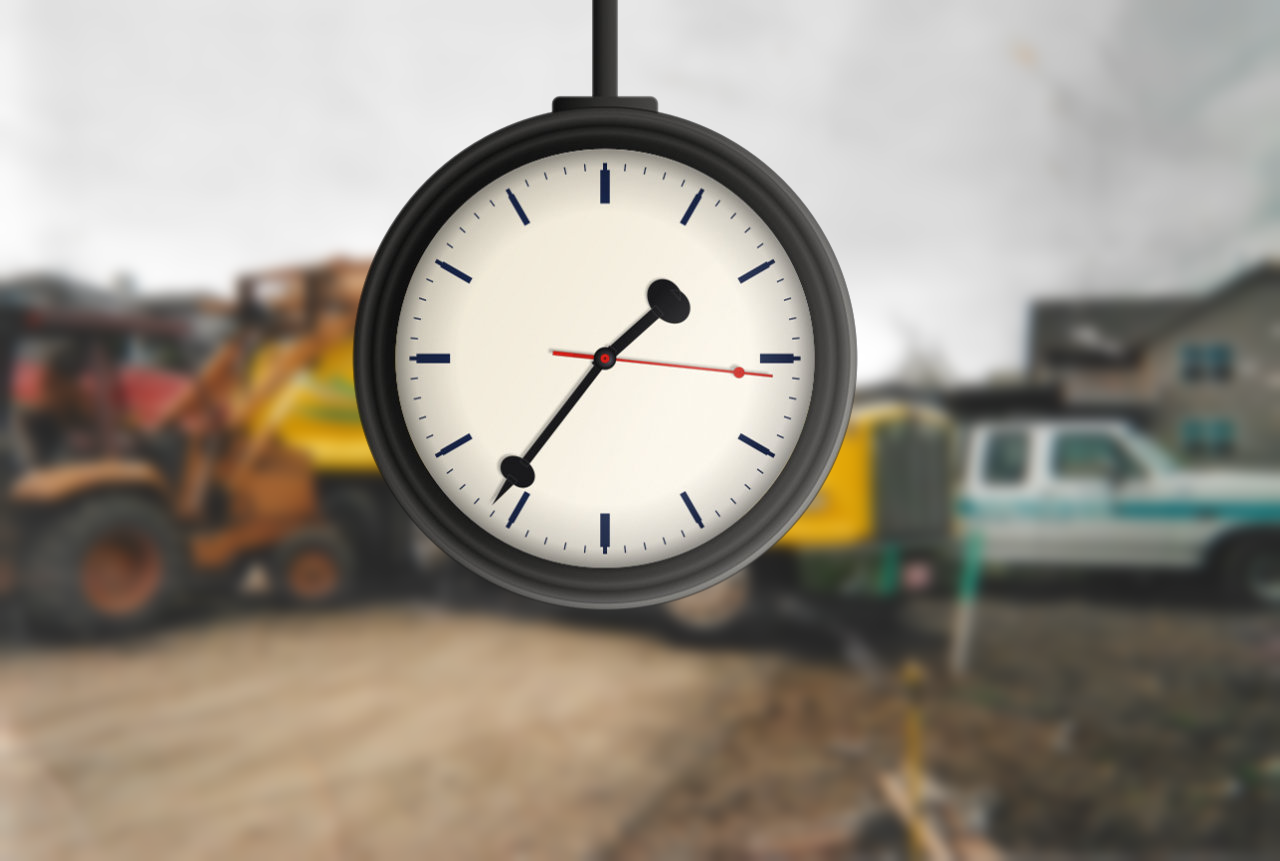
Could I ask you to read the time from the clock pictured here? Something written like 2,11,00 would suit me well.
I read 1,36,16
